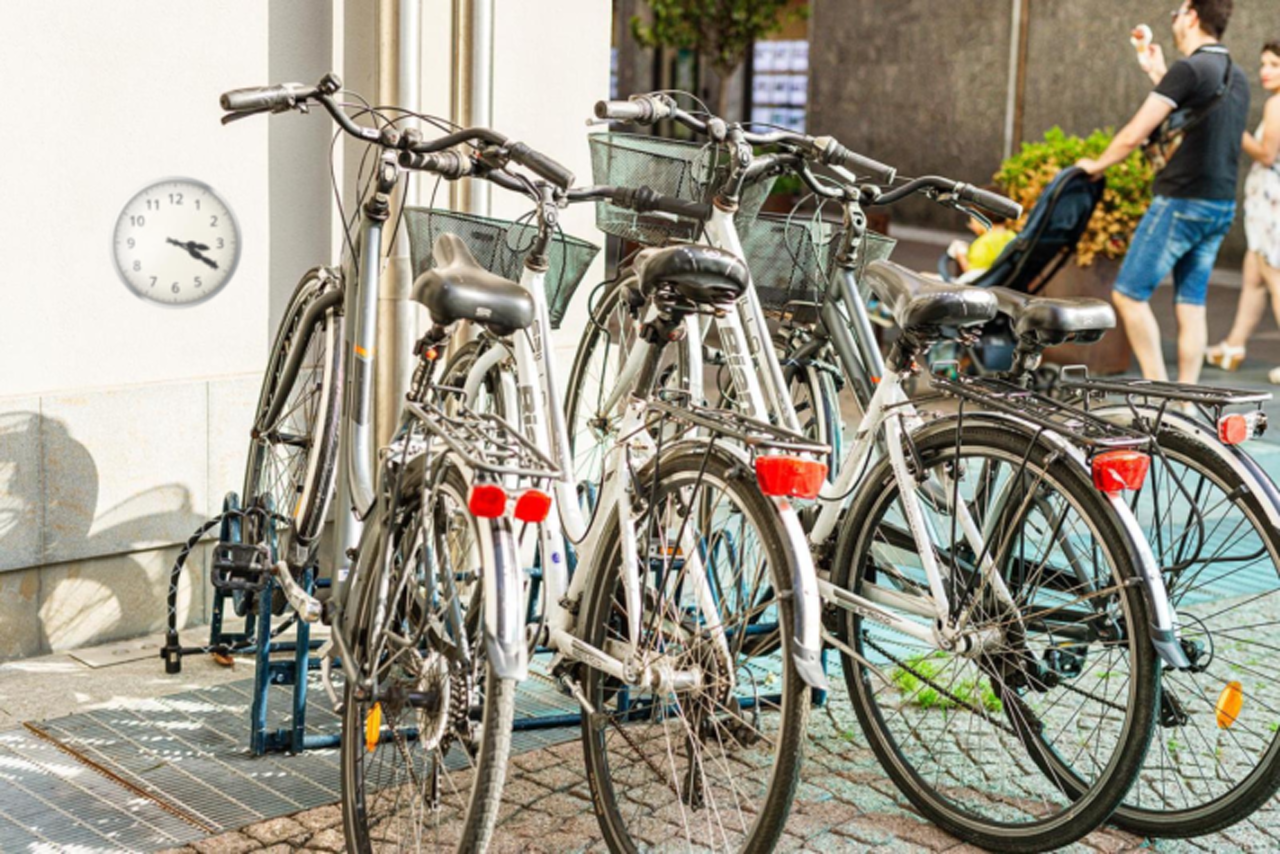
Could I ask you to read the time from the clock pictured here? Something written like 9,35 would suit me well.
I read 3,20
